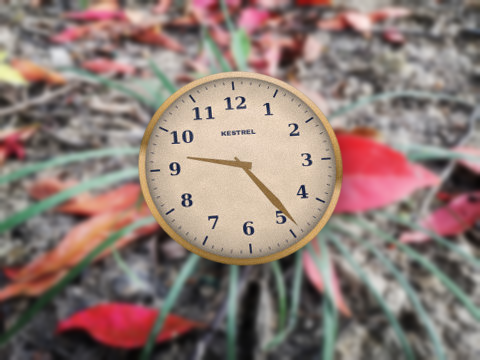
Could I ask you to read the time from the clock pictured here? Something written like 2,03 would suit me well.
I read 9,24
